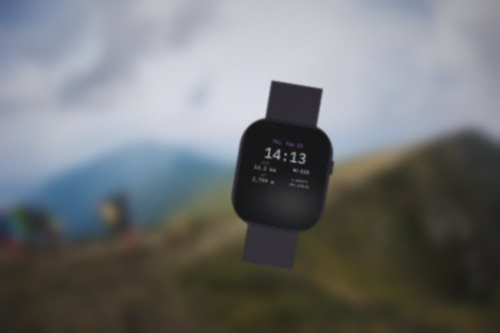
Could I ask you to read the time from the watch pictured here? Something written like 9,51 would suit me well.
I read 14,13
